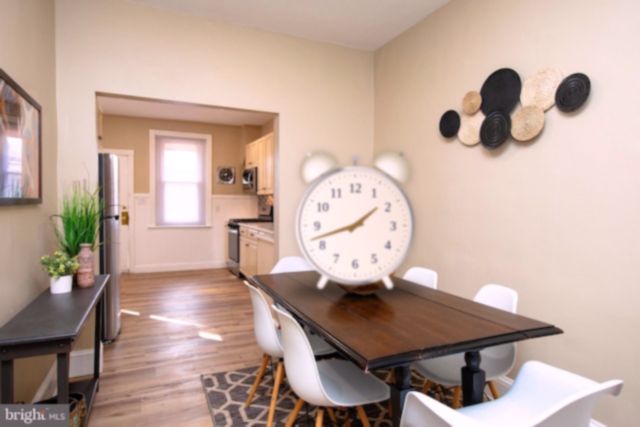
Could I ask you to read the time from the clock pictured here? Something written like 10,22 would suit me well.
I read 1,42
